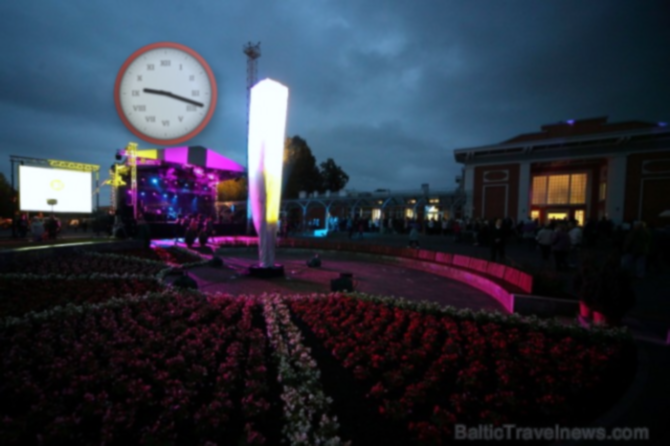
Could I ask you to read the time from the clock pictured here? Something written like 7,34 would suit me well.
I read 9,18
